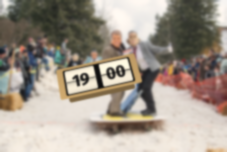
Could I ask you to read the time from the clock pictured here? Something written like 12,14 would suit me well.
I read 19,00
